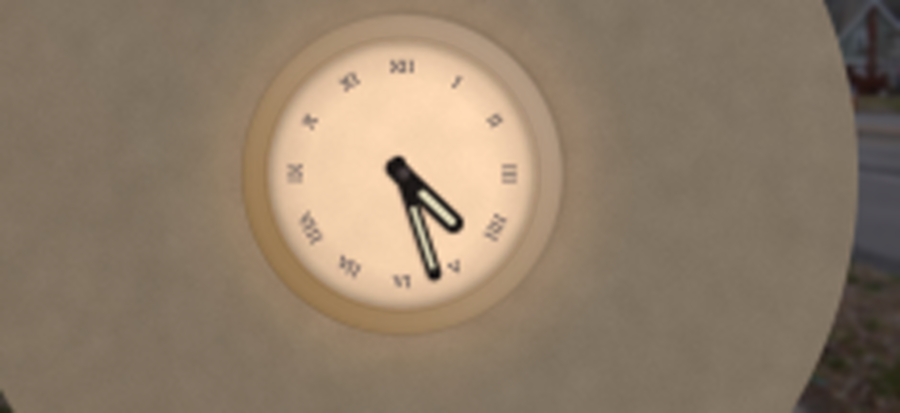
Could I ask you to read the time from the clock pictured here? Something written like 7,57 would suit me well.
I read 4,27
